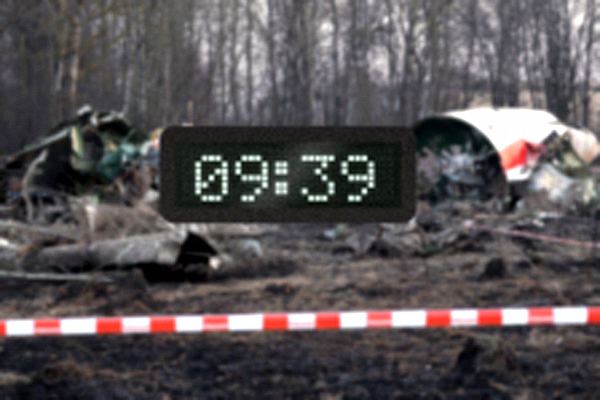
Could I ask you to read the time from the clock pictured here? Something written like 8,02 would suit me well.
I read 9,39
